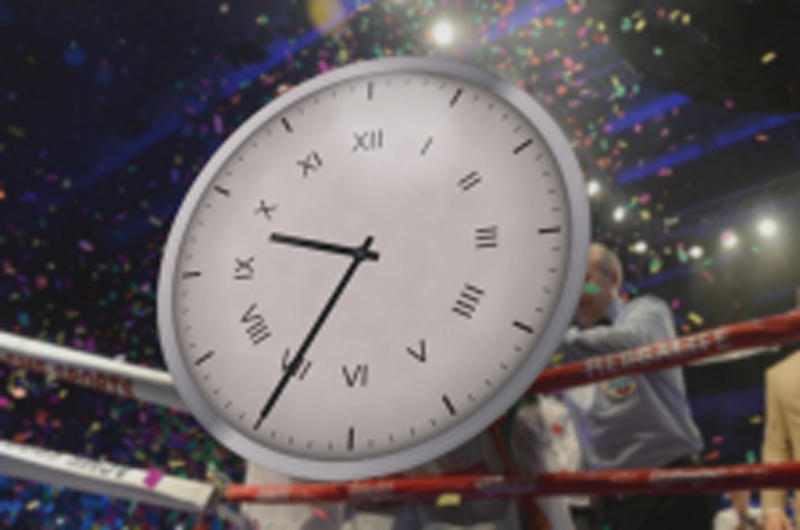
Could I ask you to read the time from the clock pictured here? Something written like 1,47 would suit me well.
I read 9,35
